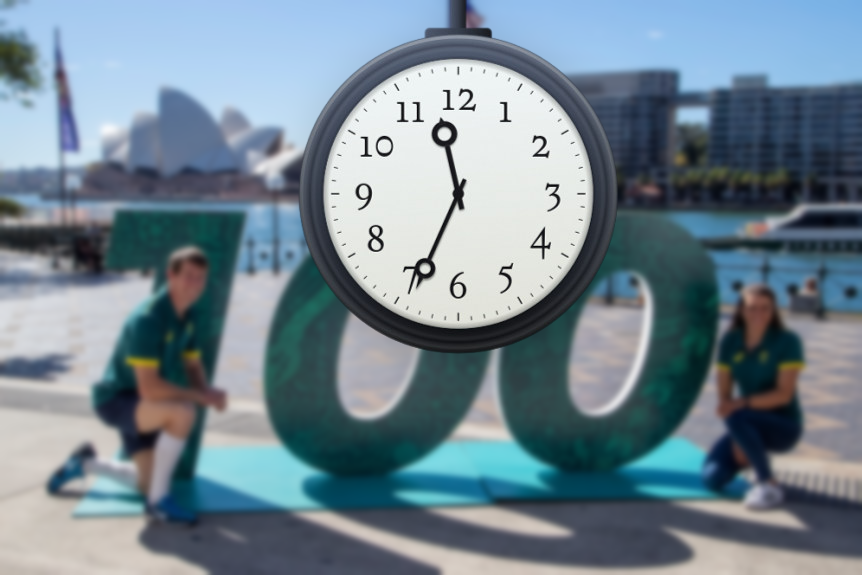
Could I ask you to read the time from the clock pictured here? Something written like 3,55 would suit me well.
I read 11,34
